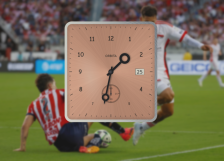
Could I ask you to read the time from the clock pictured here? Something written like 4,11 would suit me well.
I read 1,32
